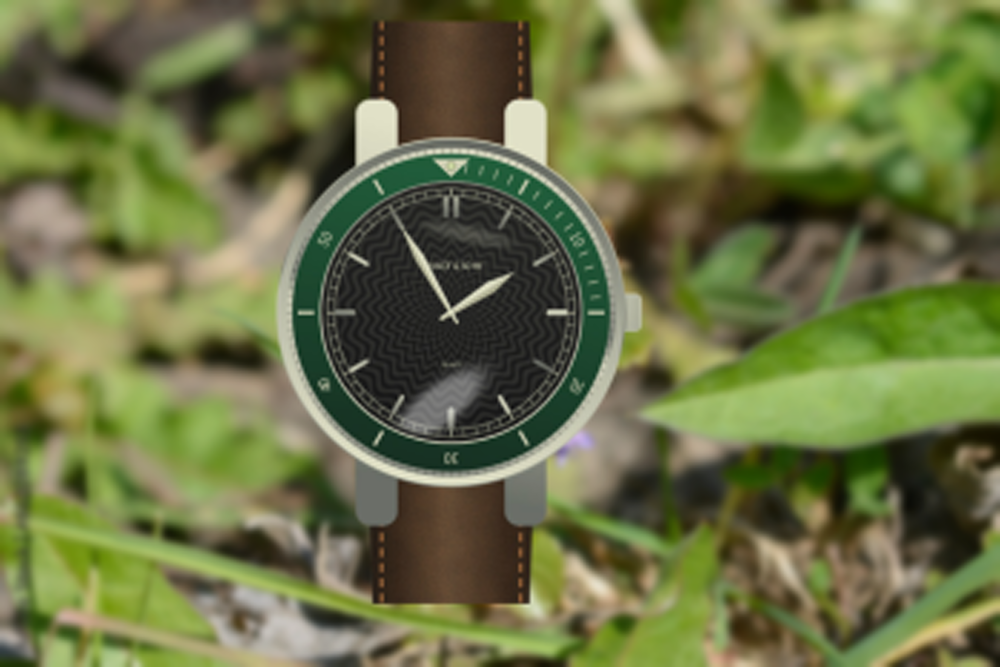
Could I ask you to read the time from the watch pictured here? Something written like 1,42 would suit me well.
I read 1,55
